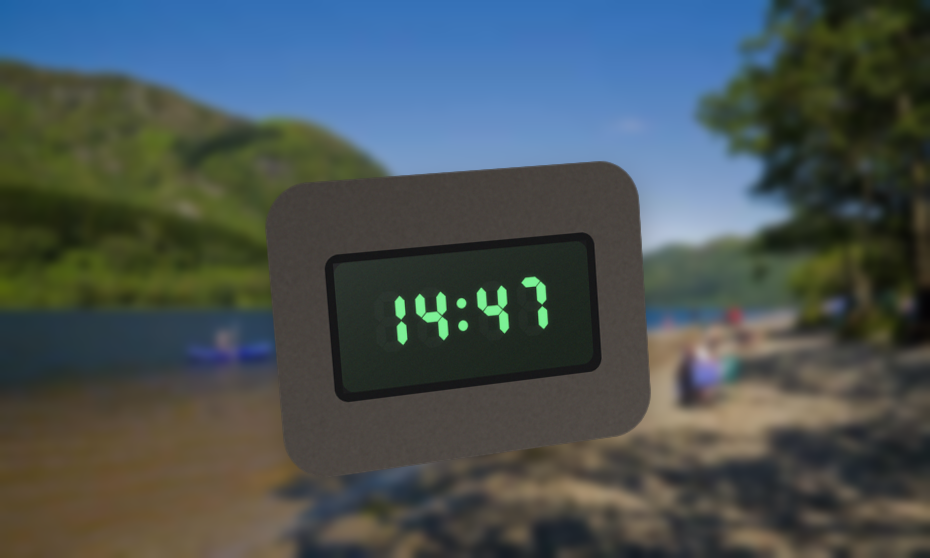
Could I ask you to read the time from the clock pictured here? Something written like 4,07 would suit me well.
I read 14,47
